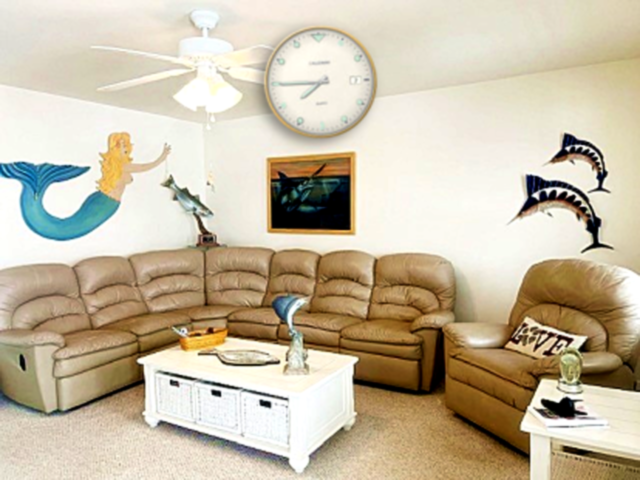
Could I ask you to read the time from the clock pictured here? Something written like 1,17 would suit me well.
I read 7,45
